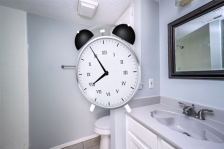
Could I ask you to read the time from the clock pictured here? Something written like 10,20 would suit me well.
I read 7,55
